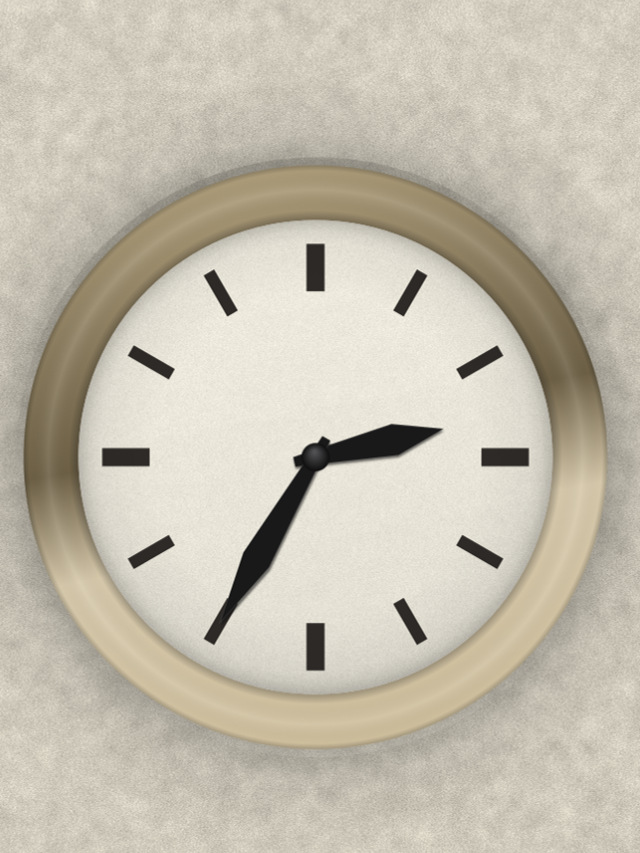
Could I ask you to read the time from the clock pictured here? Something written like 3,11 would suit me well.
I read 2,35
